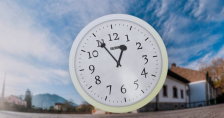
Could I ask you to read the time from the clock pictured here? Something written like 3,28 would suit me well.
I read 12,55
